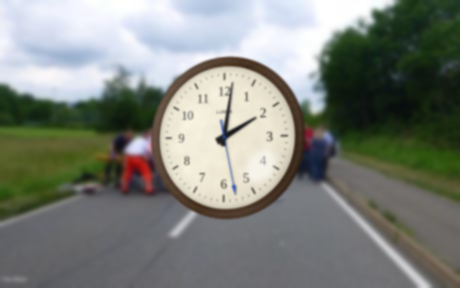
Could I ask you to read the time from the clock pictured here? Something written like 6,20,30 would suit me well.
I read 2,01,28
